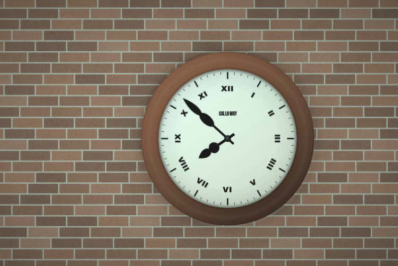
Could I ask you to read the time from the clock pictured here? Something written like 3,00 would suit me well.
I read 7,52
